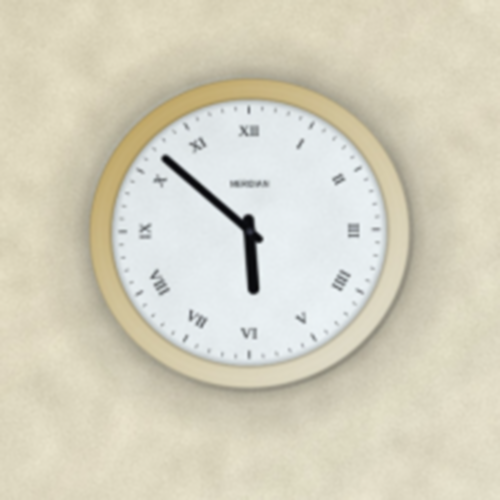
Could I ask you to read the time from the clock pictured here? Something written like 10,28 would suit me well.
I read 5,52
